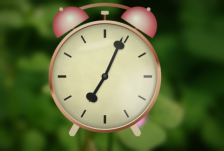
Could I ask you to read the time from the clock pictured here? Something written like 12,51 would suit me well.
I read 7,04
